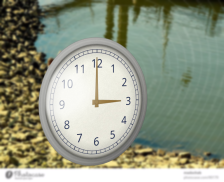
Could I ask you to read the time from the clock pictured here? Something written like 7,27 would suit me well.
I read 3,00
